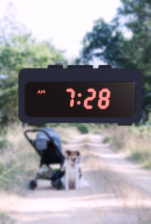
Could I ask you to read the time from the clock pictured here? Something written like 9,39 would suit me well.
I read 7,28
